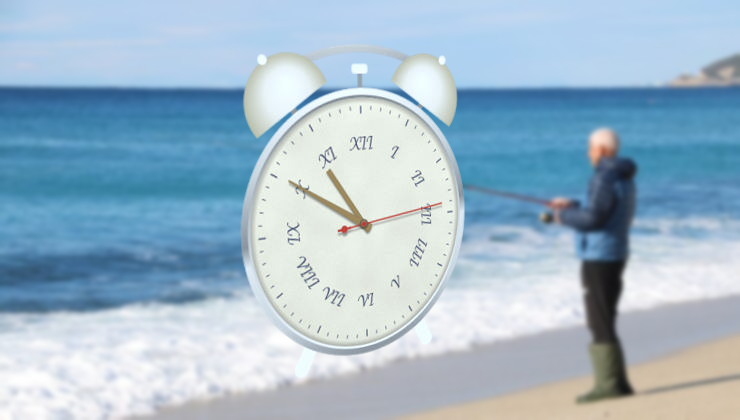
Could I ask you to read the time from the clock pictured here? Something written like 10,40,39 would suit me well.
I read 10,50,14
